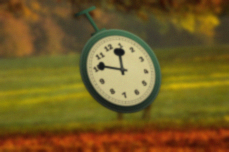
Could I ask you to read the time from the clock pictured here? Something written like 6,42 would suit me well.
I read 12,51
